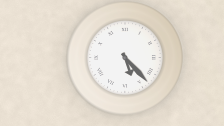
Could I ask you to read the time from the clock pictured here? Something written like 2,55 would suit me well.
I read 5,23
